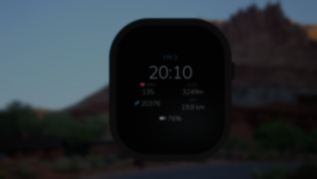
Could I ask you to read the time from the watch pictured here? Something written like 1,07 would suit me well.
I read 20,10
